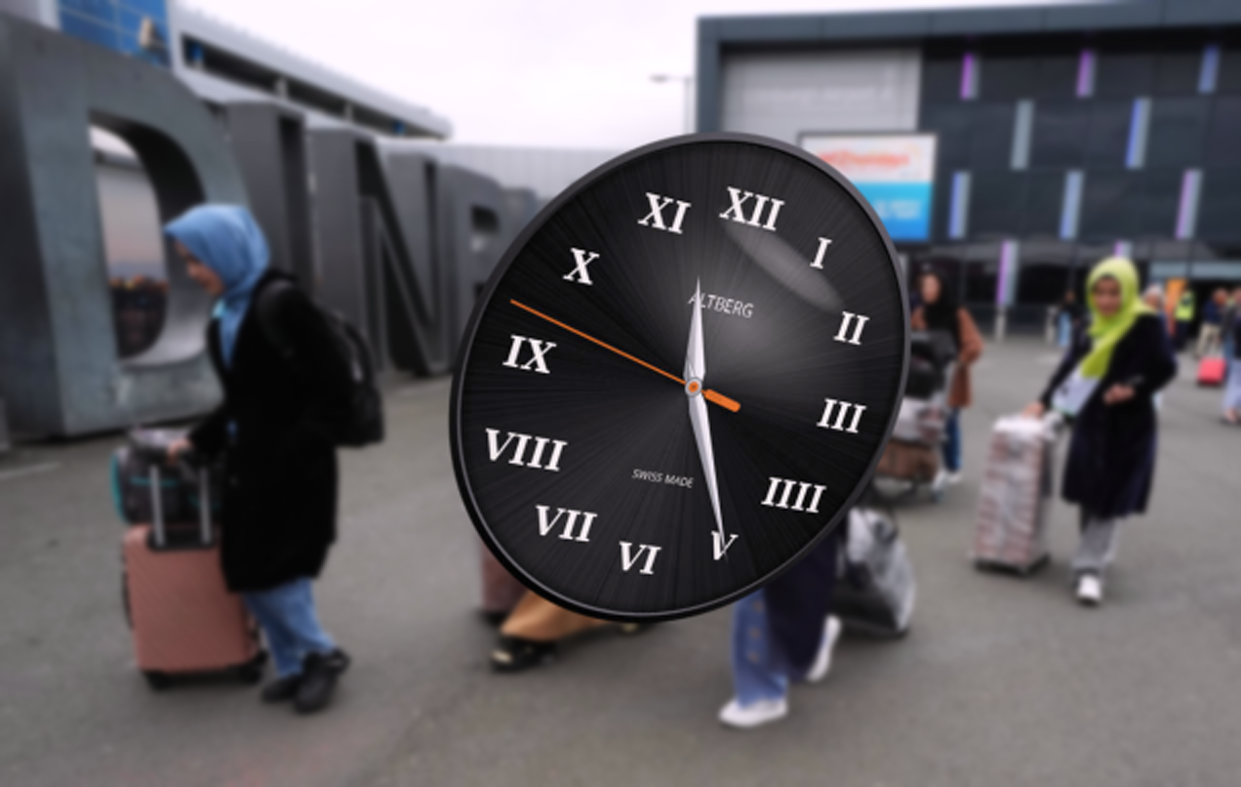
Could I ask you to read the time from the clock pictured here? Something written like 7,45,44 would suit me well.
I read 11,24,47
